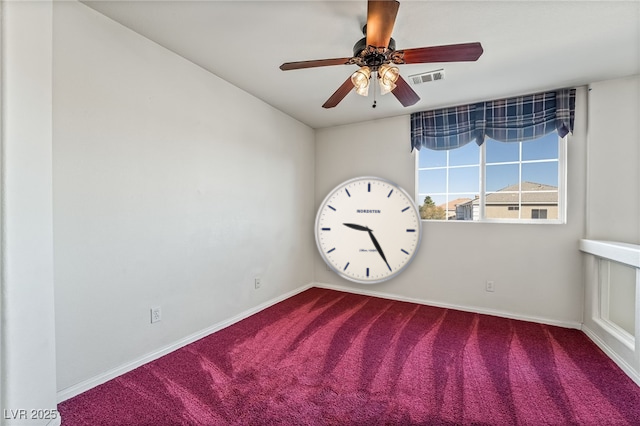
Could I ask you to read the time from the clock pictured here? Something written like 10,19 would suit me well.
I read 9,25
